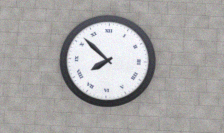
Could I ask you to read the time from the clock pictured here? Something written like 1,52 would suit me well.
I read 7,52
